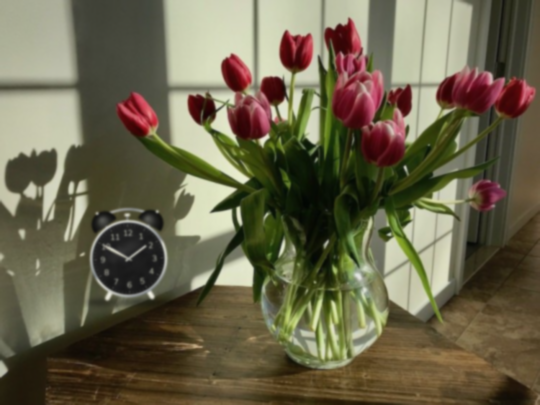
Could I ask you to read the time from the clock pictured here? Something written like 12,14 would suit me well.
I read 1,50
